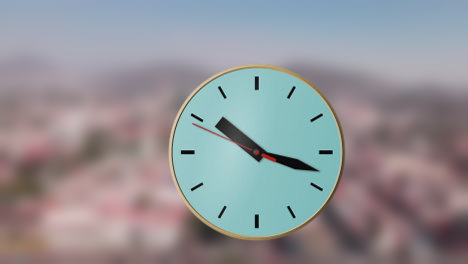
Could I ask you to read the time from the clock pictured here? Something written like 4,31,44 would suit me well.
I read 10,17,49
